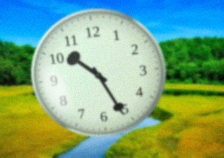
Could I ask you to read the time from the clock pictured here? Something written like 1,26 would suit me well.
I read 10,26
